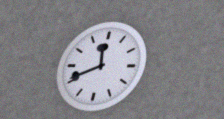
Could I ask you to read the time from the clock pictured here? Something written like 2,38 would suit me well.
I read 11,41
